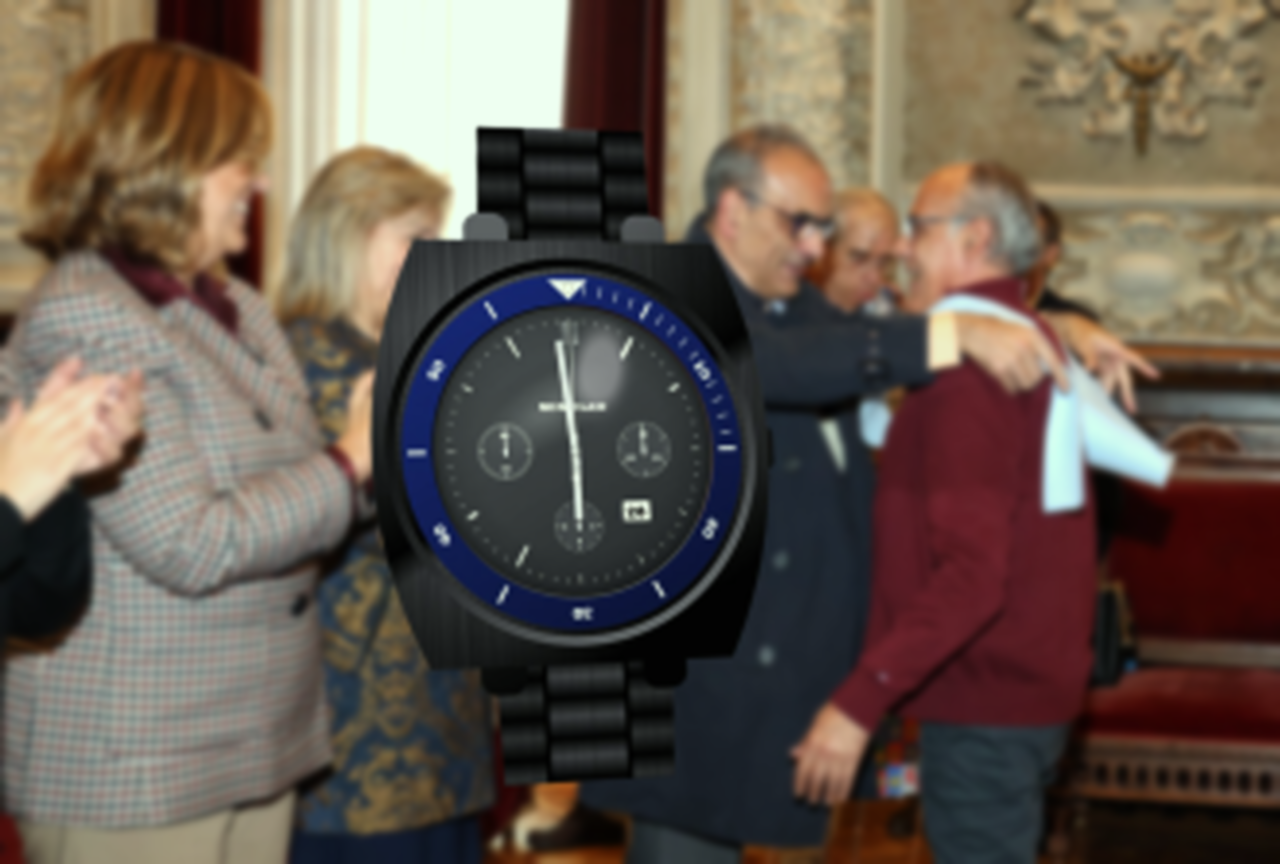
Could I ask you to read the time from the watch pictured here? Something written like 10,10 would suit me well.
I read 5,59
